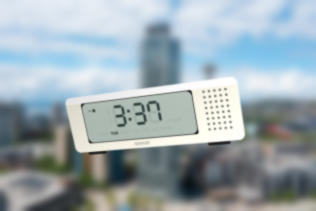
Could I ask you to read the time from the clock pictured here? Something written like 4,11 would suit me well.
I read 3,37
